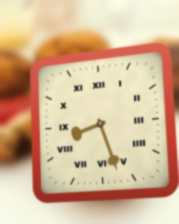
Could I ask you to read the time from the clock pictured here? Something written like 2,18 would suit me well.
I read 8,27
